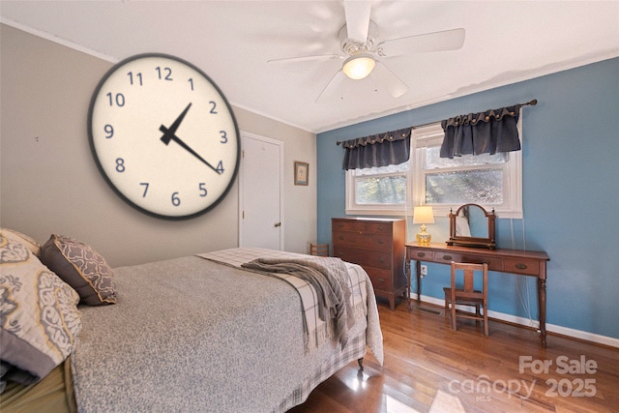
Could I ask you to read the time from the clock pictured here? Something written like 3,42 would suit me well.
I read 1,21
